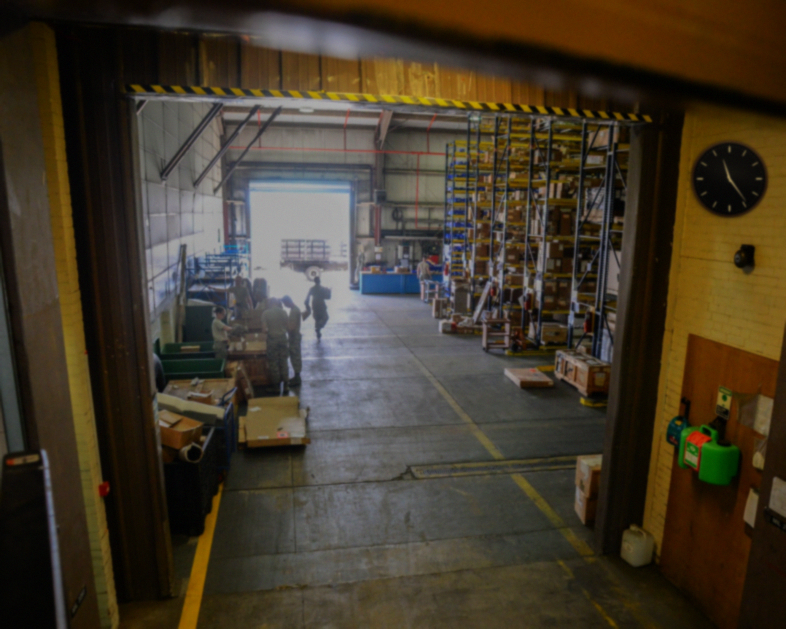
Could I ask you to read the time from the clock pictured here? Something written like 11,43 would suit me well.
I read 11,24
